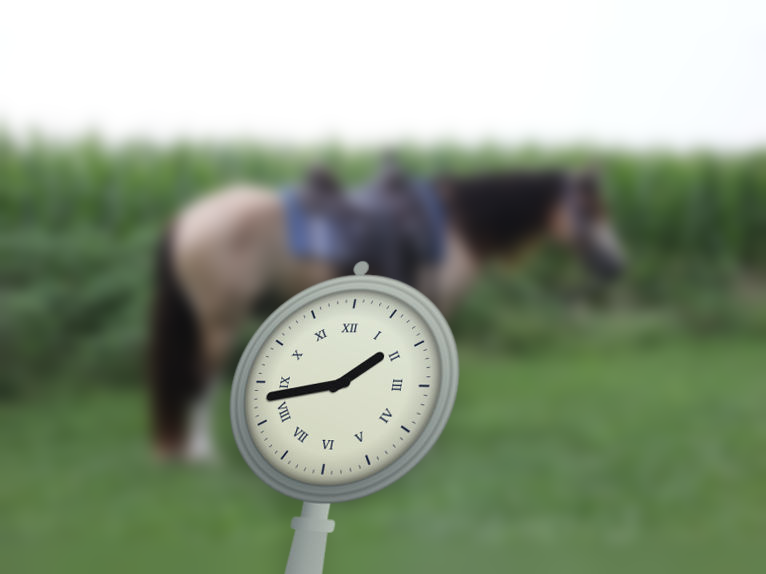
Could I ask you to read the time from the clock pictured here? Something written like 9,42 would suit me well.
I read 1,43
